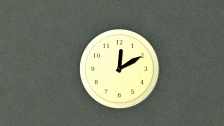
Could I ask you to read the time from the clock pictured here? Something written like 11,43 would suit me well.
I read 12,10
